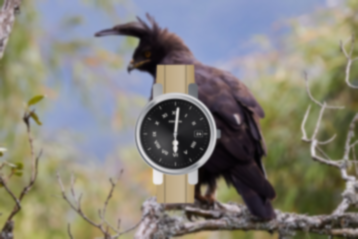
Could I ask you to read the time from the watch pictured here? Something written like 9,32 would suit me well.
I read 6,01
